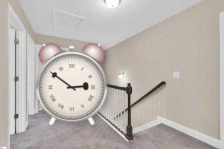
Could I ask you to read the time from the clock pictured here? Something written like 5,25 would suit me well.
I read 2,51
